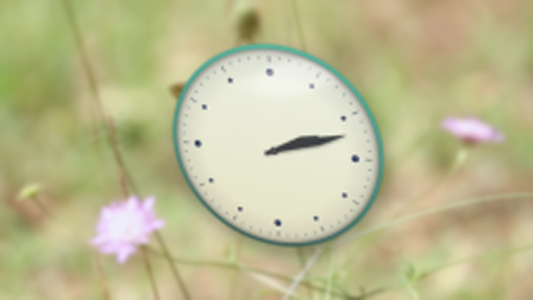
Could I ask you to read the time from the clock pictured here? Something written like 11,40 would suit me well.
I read 2,12
